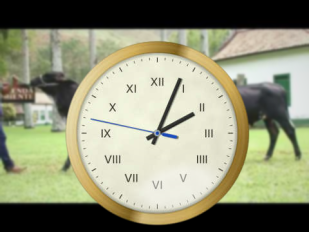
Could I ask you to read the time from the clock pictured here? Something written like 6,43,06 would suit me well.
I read 2,03,47
